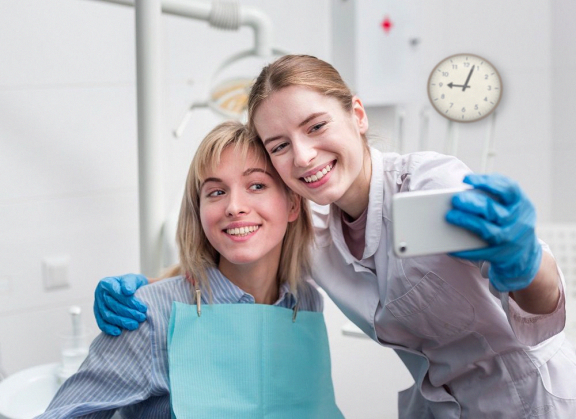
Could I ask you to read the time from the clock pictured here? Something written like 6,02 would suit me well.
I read 9,03
